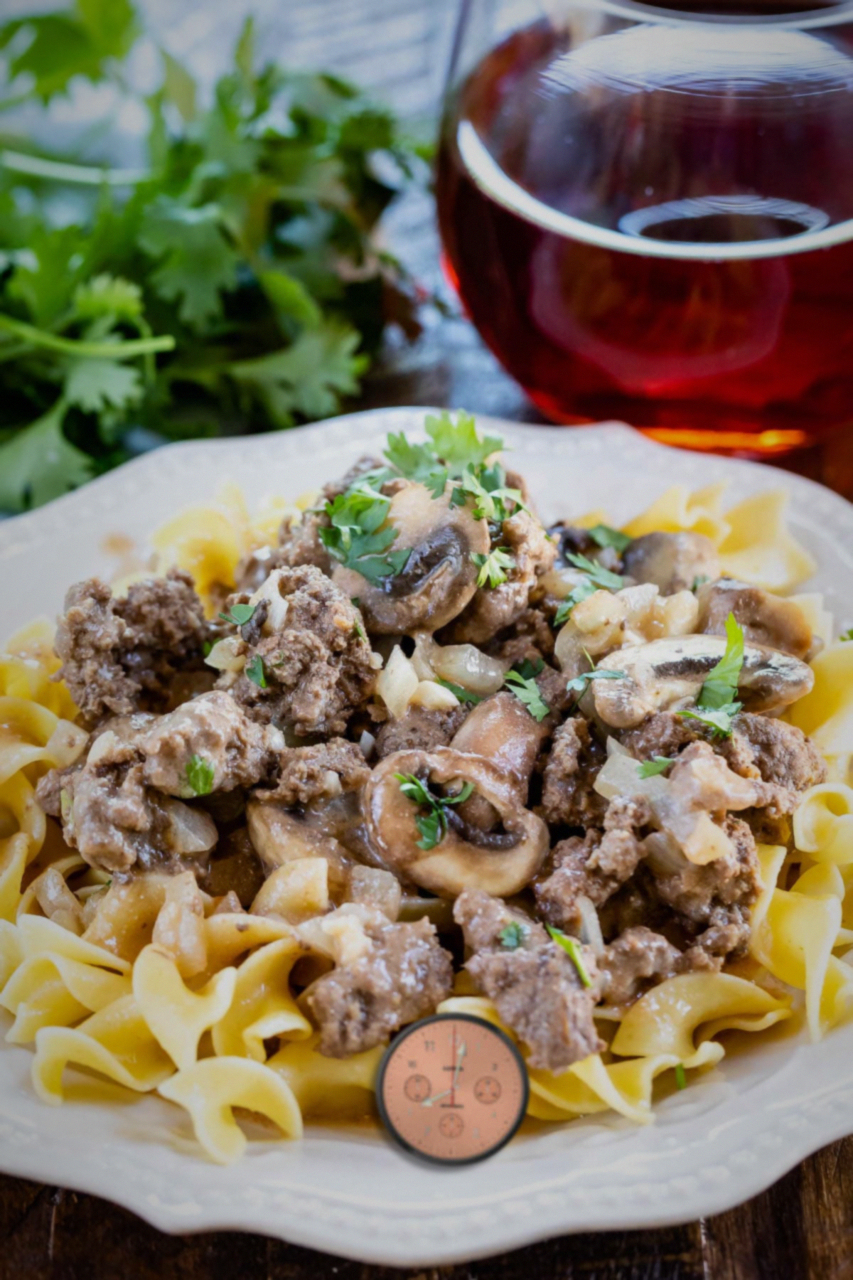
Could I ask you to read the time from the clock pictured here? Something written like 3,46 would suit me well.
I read 8,02
